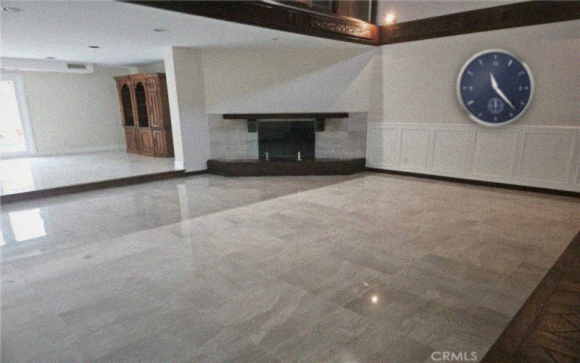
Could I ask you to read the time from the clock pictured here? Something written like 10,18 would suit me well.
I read 11,23
